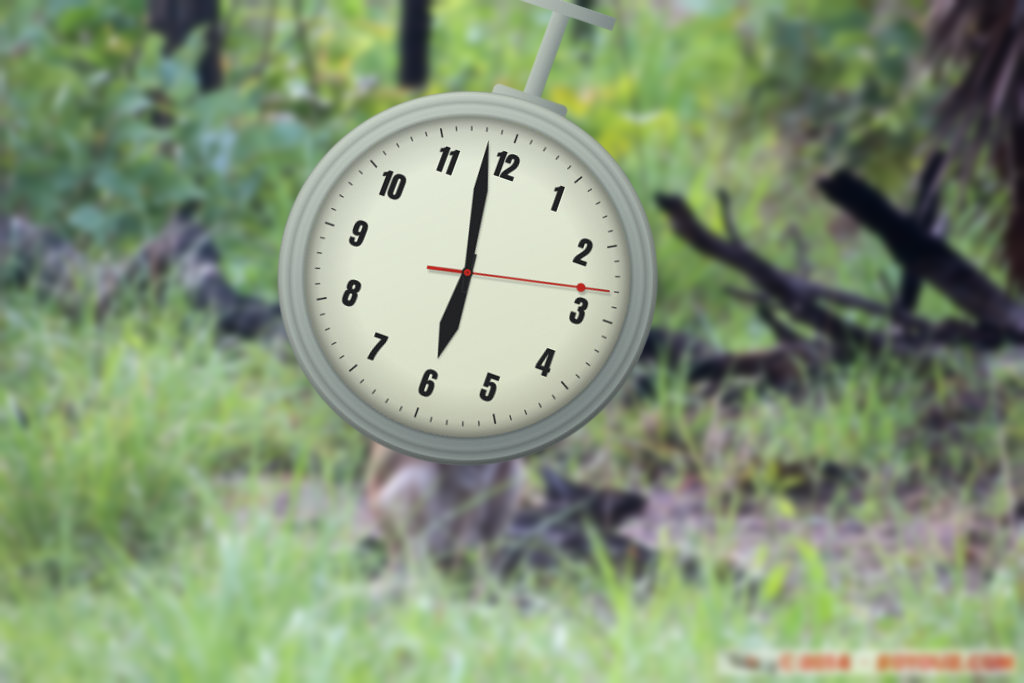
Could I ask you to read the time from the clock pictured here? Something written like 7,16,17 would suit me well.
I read 5,58,13
